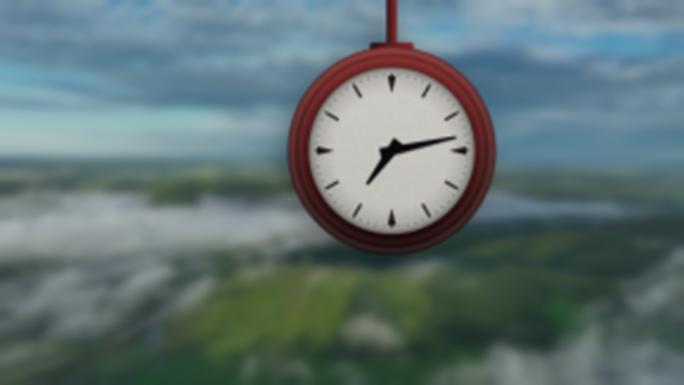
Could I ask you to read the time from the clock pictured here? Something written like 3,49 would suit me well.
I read 7,13
